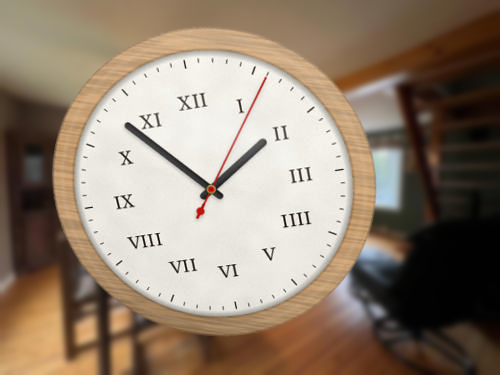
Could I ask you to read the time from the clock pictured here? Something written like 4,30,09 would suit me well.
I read 1,53,06
